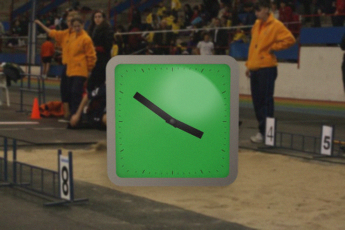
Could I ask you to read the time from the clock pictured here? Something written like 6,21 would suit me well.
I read 3,51
